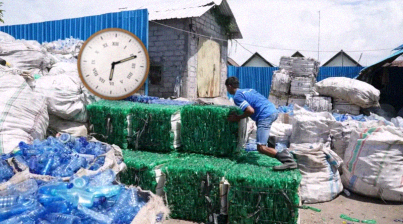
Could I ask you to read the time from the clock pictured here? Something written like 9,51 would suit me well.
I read 6,11
